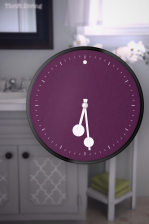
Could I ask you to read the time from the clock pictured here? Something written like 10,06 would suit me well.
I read 6,29
